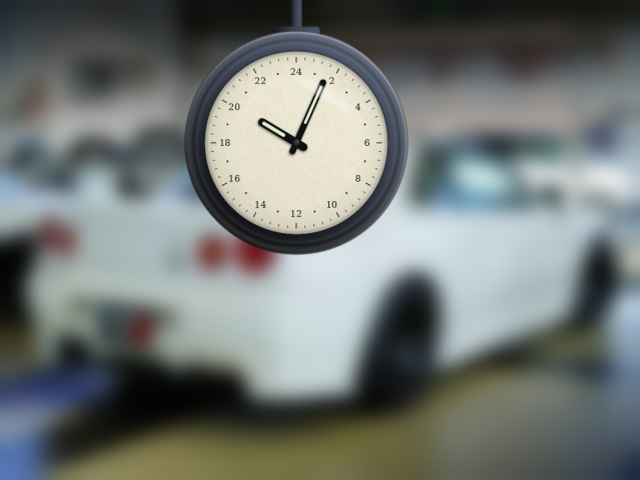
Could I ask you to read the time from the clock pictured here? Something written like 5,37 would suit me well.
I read 20,04
